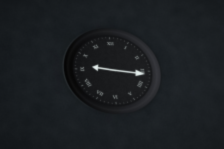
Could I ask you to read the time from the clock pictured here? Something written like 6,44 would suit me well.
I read 9,16
